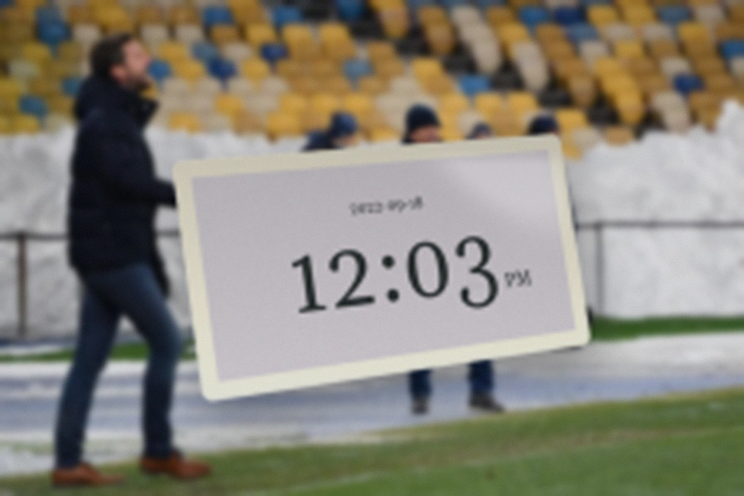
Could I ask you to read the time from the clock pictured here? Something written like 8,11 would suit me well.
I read 12,03
